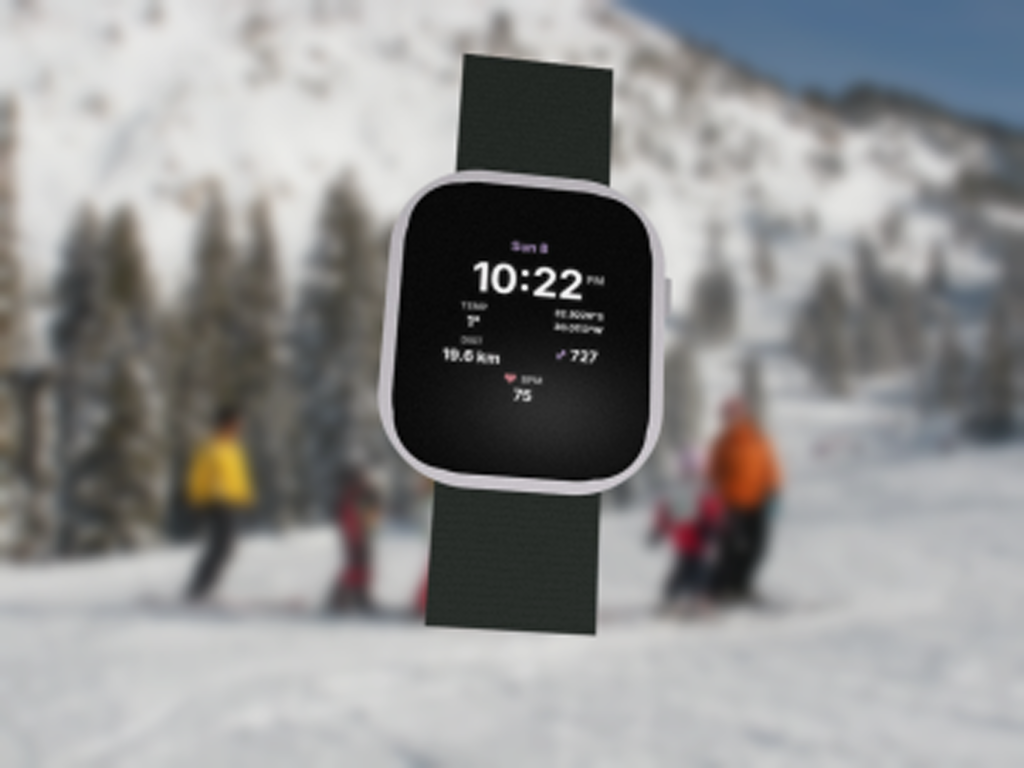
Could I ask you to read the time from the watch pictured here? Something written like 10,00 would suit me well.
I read 10,22
